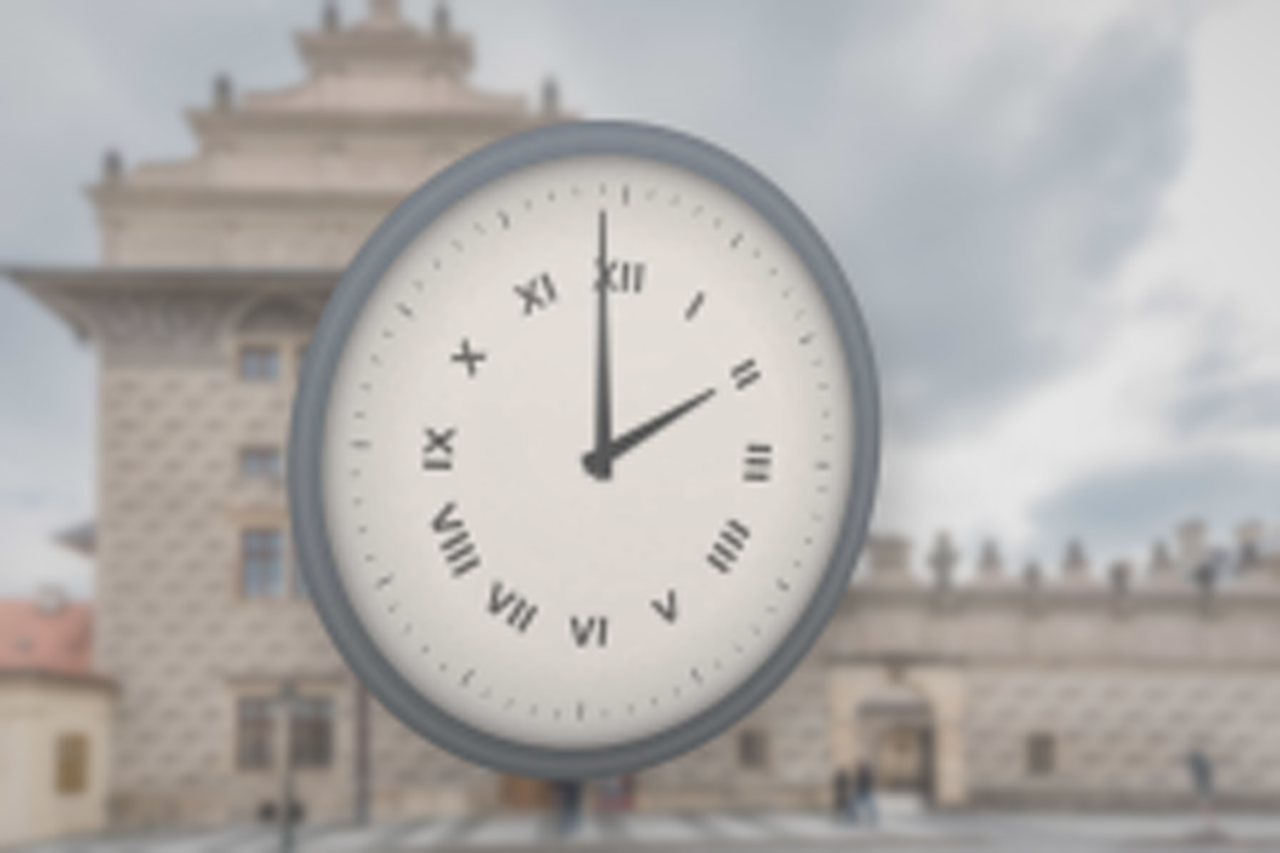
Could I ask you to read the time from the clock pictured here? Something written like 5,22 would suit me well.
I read 1,59
